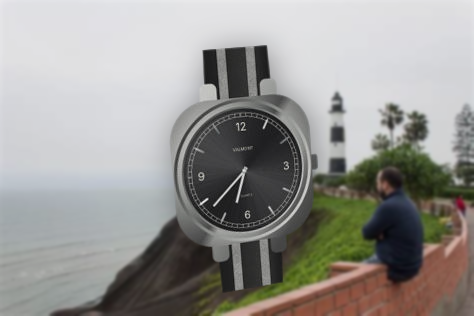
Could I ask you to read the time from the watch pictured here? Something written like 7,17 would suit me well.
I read 6,38
